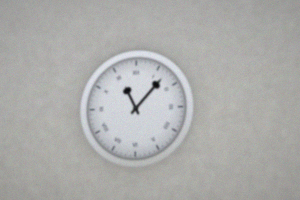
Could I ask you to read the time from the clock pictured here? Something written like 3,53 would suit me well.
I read 11,07
